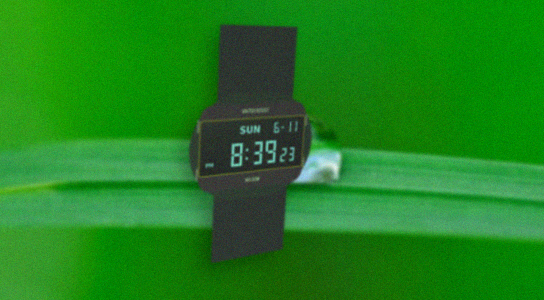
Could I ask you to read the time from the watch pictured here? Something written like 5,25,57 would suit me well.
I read 8,39,23
